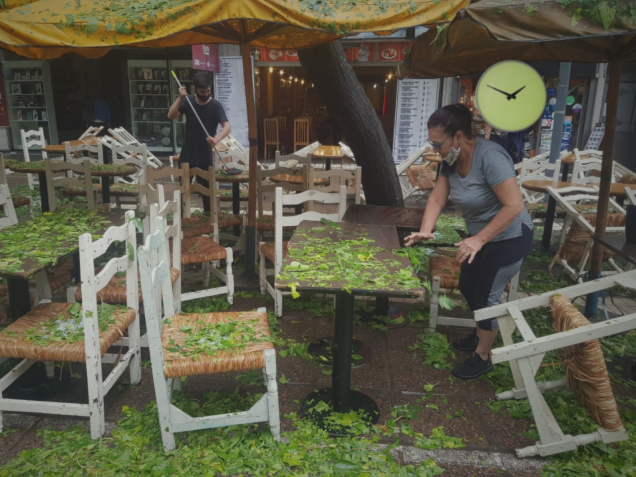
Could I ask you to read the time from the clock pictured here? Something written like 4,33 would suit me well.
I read 1,49
